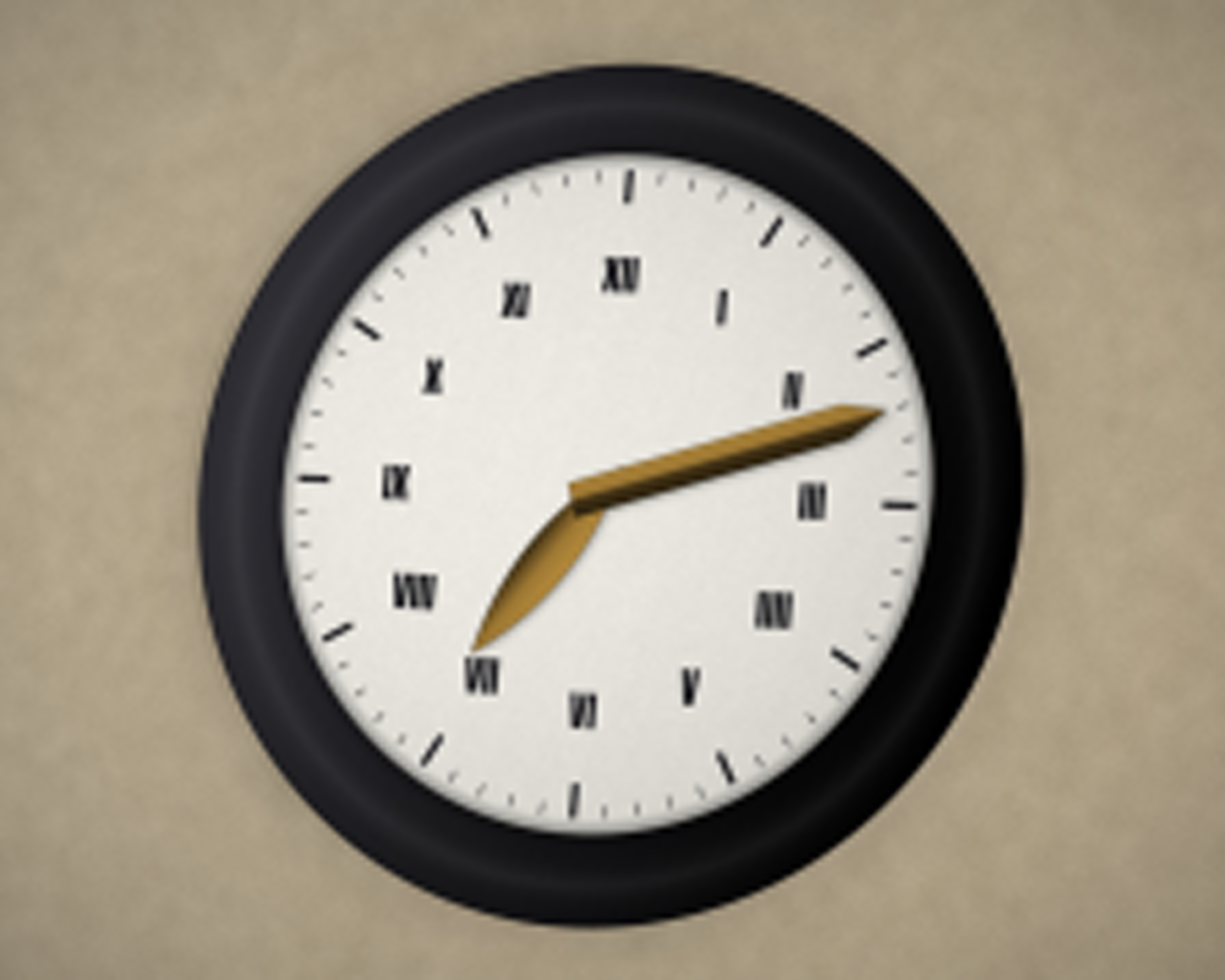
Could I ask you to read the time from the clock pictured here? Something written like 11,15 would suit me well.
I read 7,12
